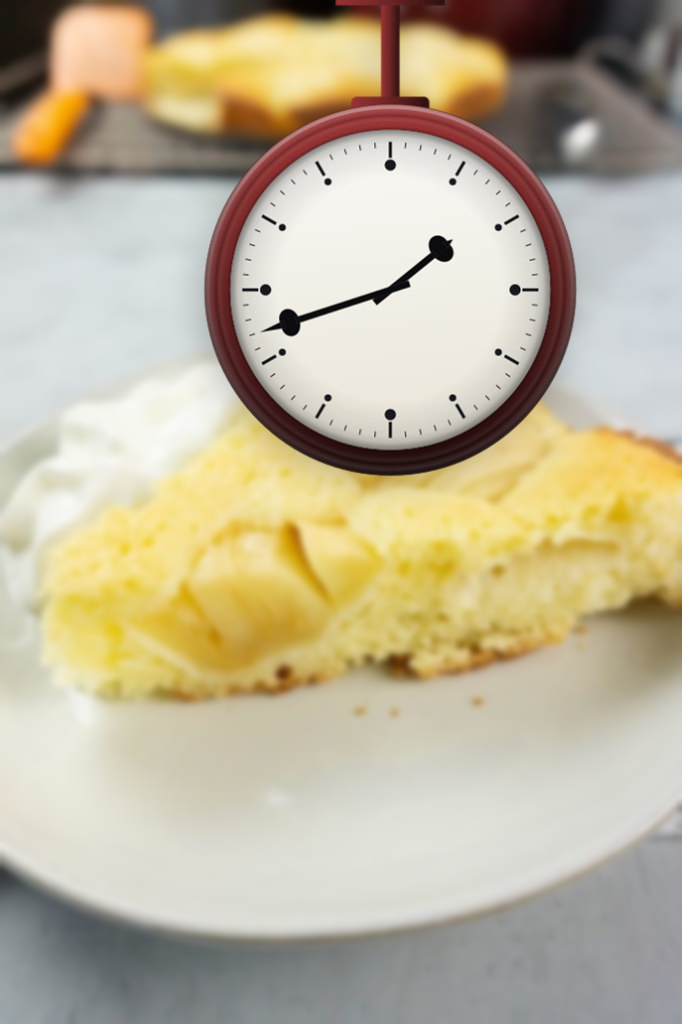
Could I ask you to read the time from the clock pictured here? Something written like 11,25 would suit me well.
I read 1,42
